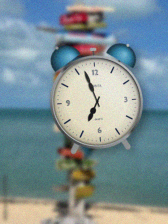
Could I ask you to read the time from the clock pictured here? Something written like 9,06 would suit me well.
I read 6,57
